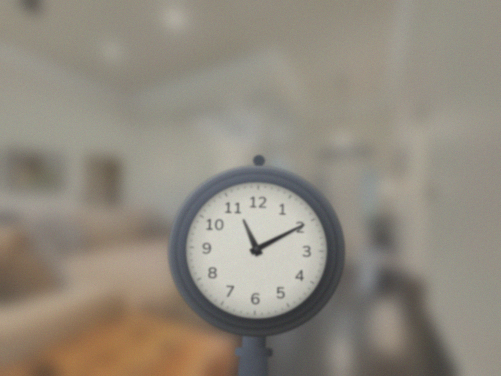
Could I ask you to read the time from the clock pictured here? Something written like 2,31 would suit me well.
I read 11,10
